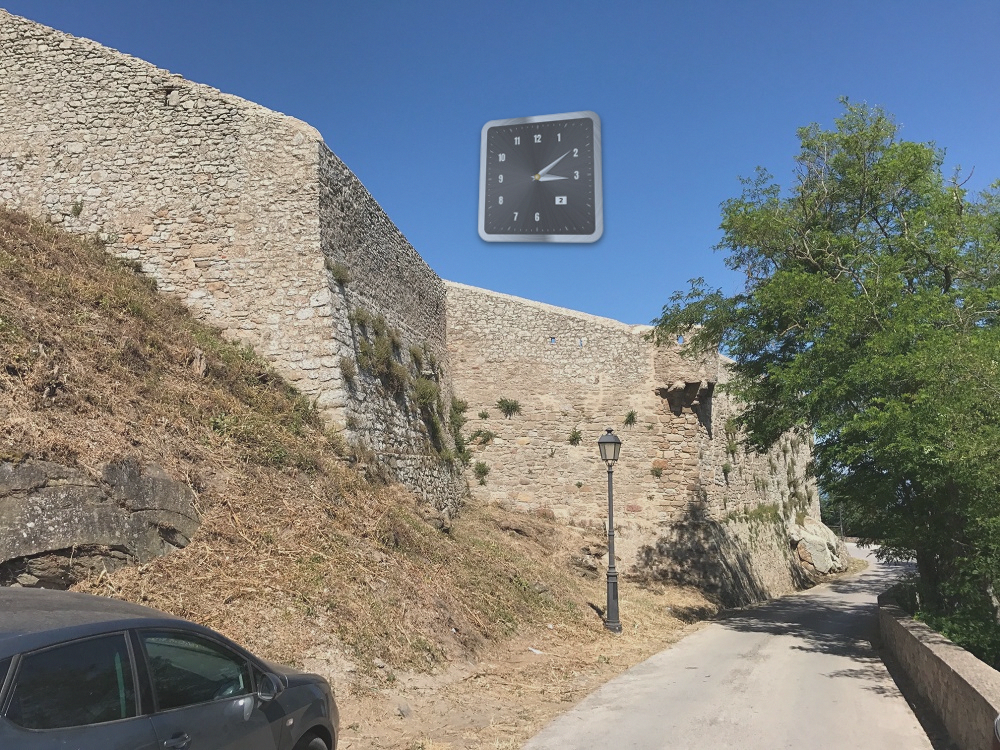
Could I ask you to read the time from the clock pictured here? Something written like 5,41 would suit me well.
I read 3,09
